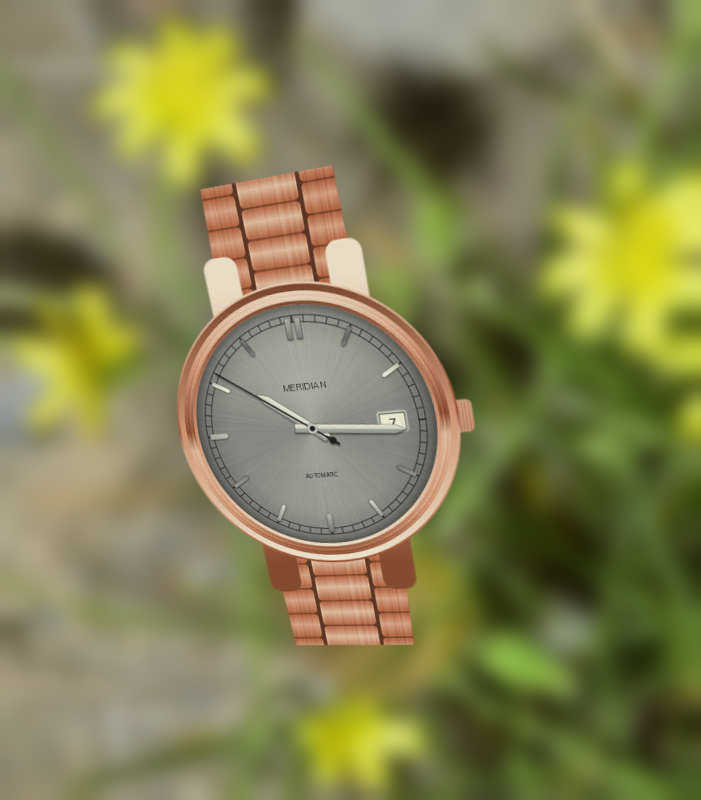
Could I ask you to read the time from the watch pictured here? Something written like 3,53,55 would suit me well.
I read 10,15,51
